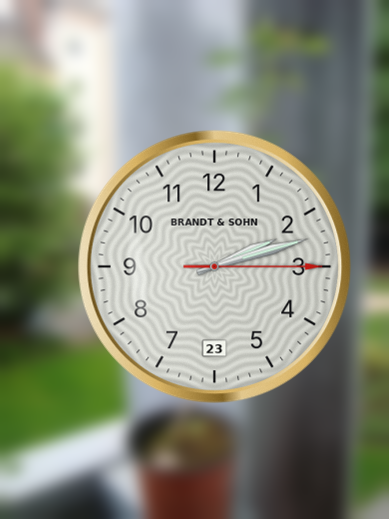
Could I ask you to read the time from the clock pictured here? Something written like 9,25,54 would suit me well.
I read 2,12,15
